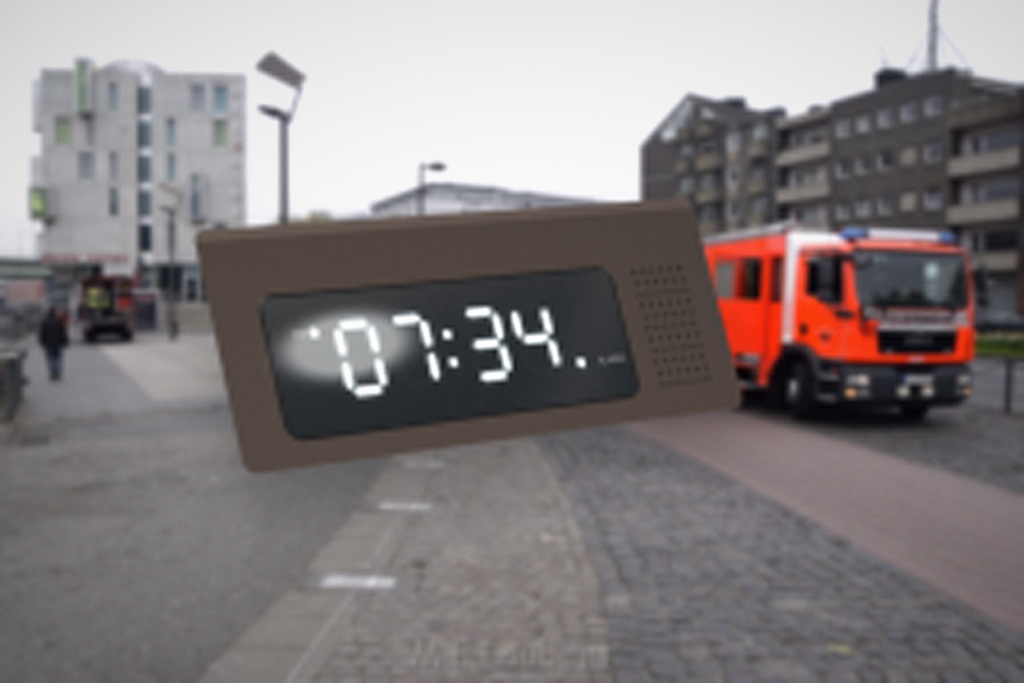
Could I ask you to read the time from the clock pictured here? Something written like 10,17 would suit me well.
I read 7,34
